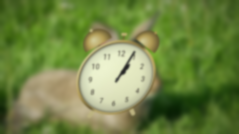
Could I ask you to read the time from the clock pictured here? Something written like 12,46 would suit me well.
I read 1,04
